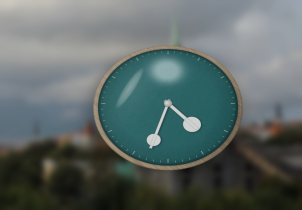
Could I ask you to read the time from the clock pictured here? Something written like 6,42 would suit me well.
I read 4,33
